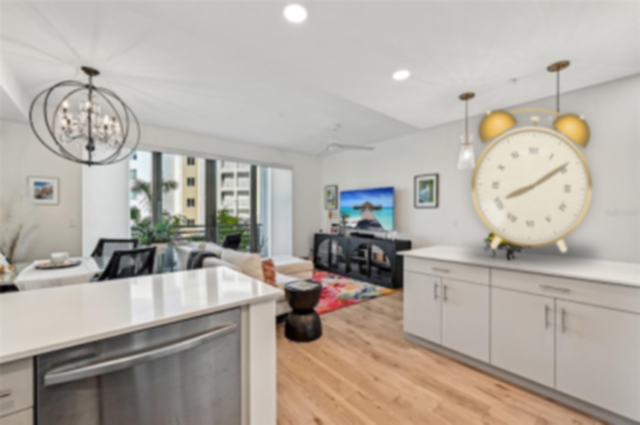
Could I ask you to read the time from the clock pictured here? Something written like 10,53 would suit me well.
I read 8,09
